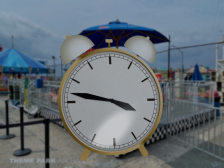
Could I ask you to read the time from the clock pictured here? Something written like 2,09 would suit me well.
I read 3,47
